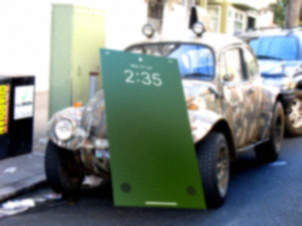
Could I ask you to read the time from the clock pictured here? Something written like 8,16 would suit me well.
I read 2,35
